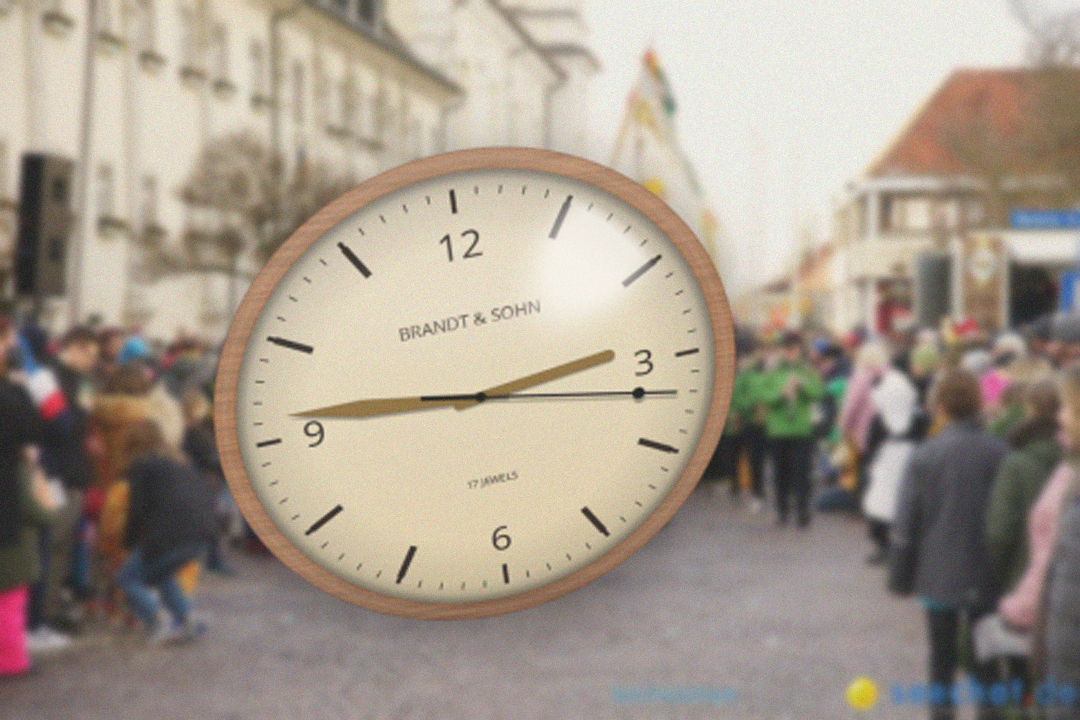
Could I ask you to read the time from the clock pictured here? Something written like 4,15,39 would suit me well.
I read 2,46,17
